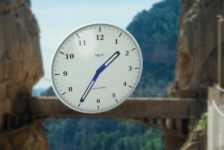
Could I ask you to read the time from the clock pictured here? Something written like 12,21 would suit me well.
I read 1,35
